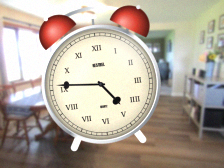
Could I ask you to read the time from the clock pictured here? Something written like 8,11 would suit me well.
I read 4,46
